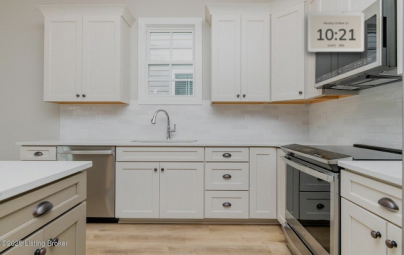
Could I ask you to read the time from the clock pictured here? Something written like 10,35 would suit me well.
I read 10,21
